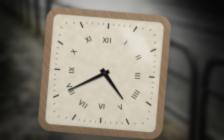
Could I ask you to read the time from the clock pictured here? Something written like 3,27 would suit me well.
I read 4,40
